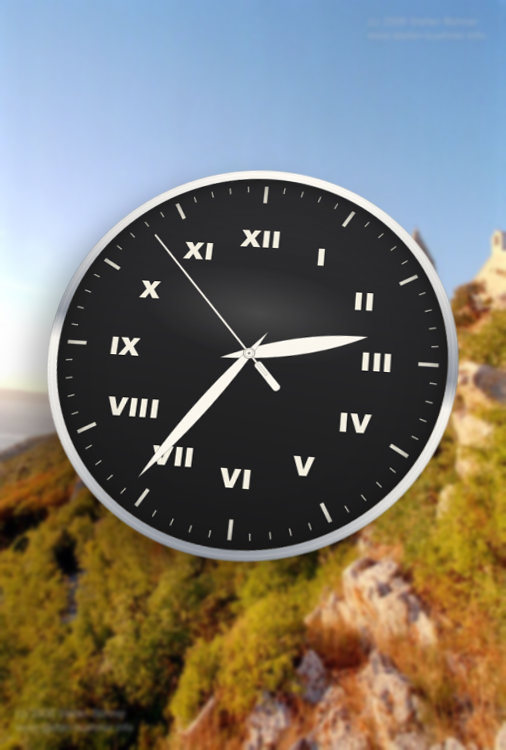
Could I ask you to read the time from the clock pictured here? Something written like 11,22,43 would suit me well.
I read 2,35,53
